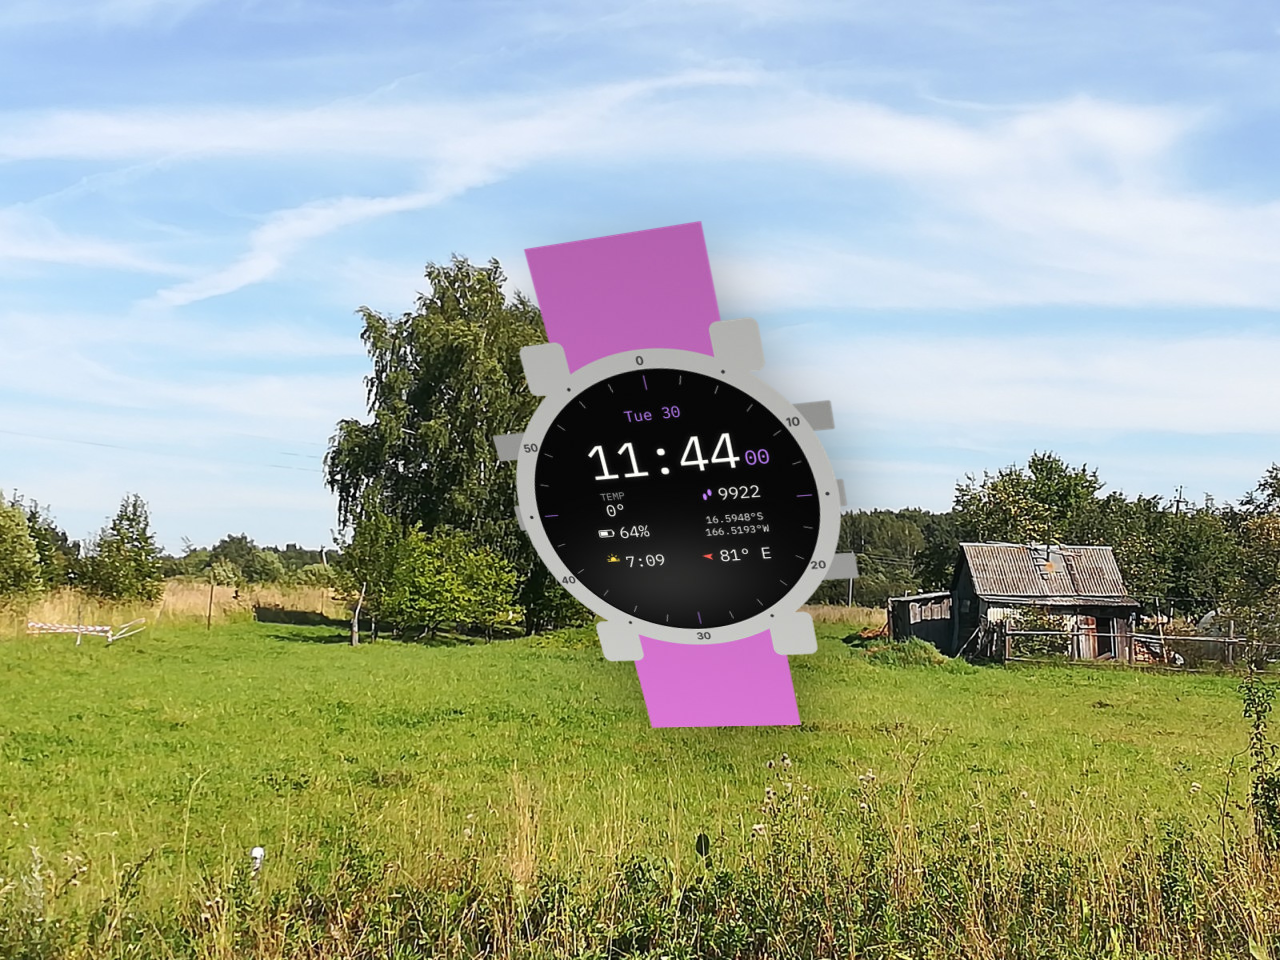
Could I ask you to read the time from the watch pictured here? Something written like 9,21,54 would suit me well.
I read 11,44,00
